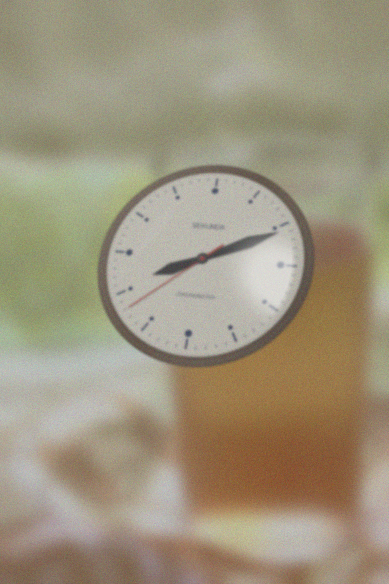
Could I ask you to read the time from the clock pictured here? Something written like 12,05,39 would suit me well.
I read 8,10,38
